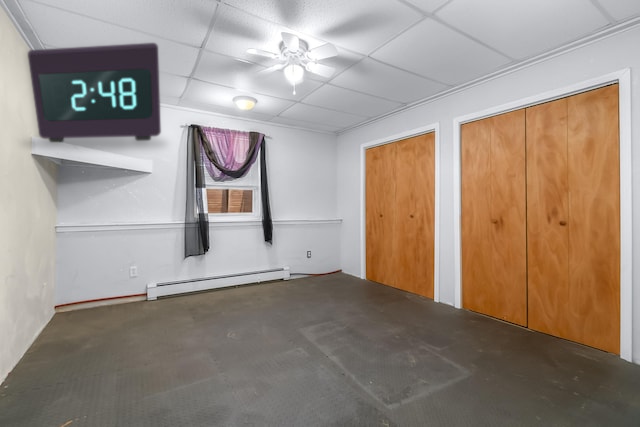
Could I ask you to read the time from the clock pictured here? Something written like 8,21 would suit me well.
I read 2,48
